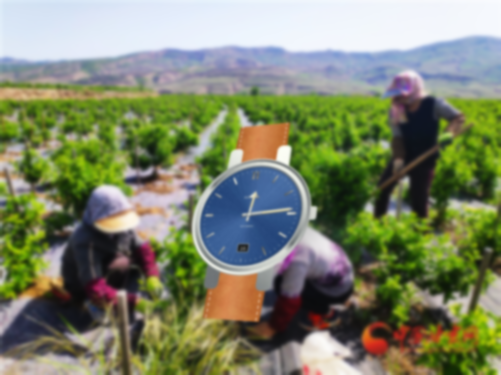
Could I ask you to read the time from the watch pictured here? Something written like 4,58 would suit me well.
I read 12,14
